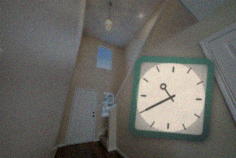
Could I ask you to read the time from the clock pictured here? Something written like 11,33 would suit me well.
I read 10,40
